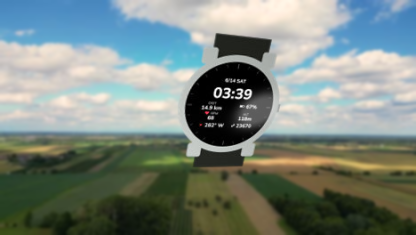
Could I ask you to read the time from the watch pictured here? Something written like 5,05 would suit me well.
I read 3,39
